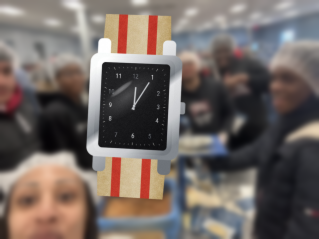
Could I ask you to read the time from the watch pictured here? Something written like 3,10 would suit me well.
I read 12,05
